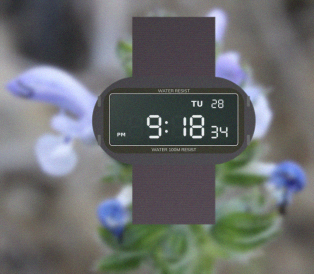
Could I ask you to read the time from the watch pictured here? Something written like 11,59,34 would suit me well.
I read 9,18,34
